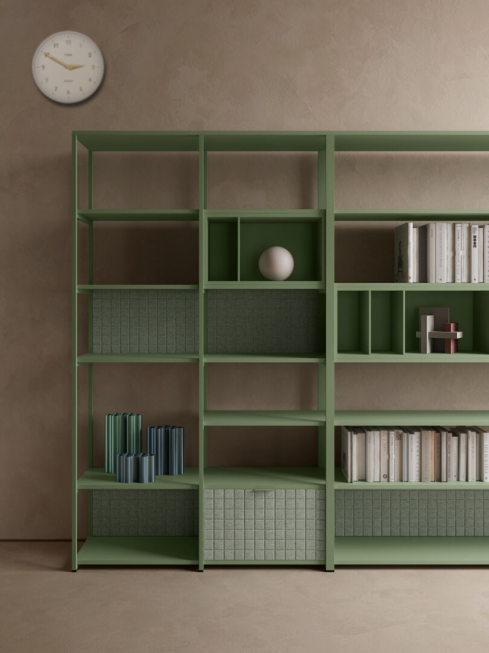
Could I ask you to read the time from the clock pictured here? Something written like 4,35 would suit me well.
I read 2,50
